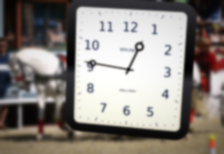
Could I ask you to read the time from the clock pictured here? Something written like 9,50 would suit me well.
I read 12,46
